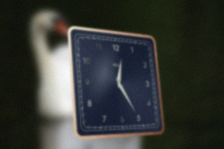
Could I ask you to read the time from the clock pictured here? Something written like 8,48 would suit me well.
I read 12,25
